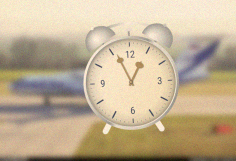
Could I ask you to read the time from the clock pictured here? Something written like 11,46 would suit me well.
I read 12,56
